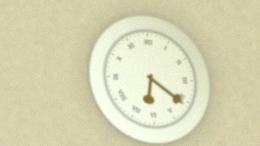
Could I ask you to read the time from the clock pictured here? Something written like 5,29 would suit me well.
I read 6,21
